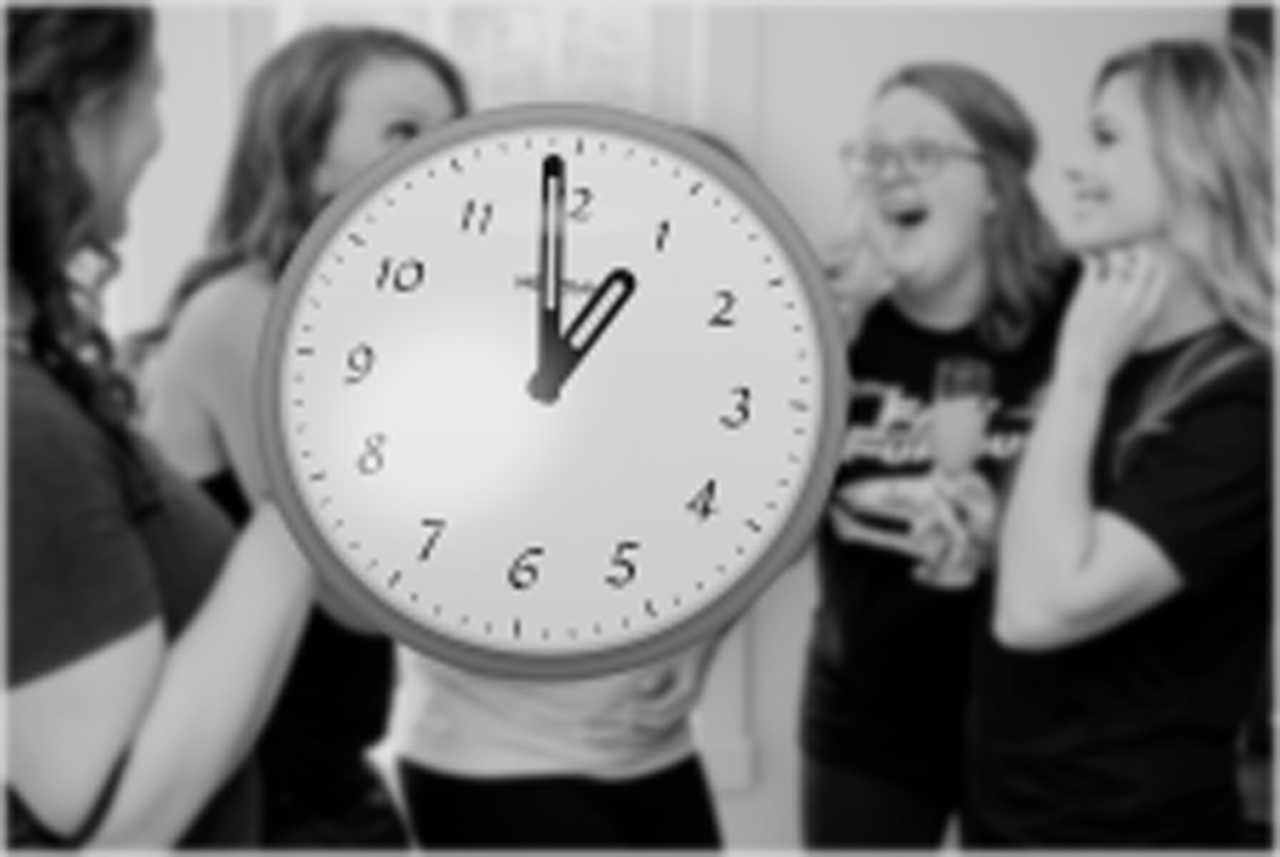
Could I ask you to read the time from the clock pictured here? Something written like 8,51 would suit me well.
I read 12,59
